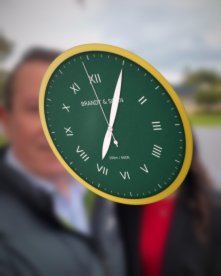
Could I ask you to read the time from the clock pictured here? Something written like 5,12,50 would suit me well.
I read 7,04,59
